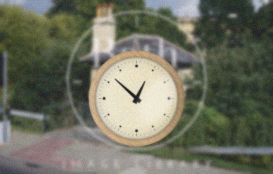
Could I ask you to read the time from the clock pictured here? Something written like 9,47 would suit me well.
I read 12,52
